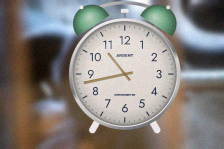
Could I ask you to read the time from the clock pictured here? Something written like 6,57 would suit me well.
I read 10,43
